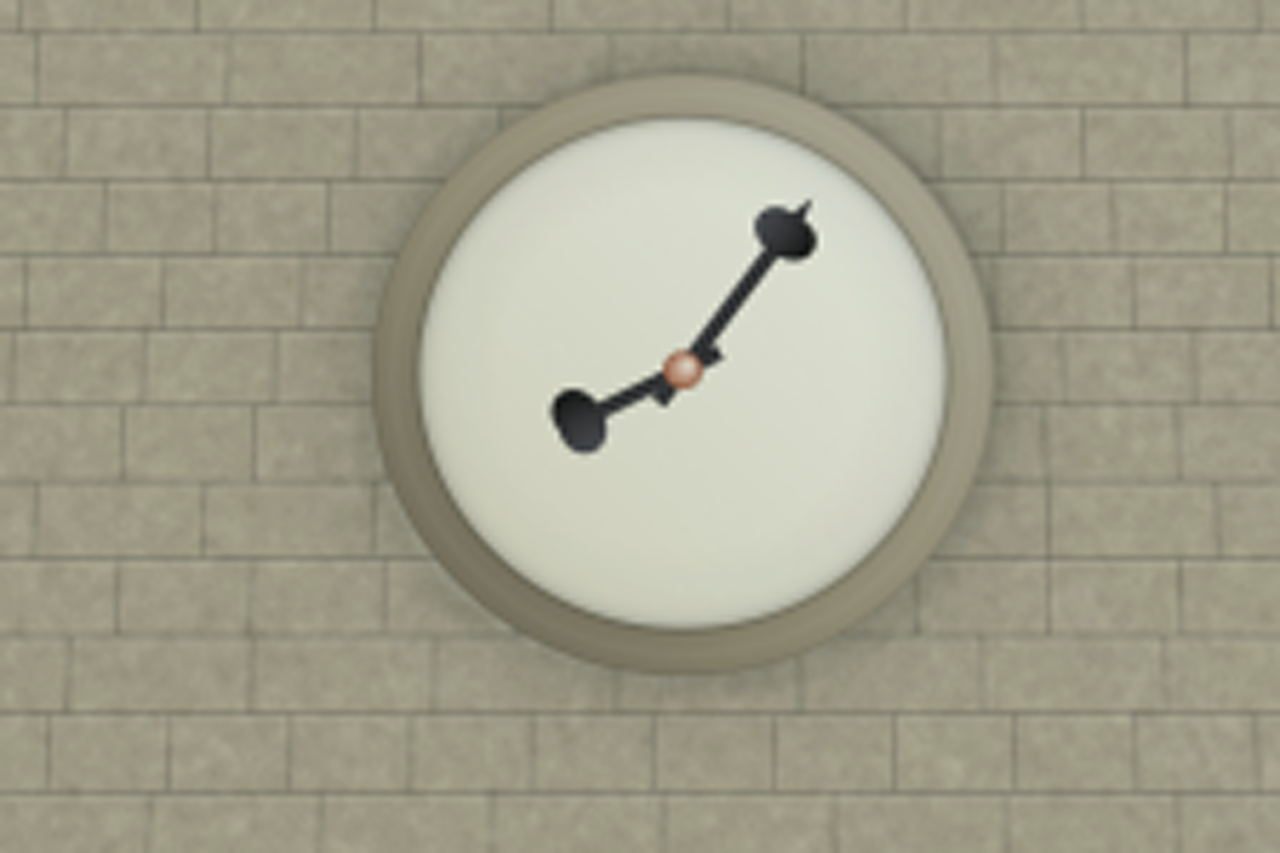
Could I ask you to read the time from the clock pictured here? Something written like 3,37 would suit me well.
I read 8,06
